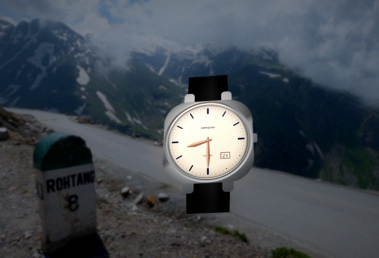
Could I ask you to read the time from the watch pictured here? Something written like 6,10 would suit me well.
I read 8,30
